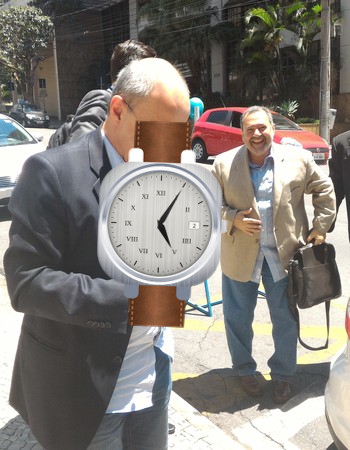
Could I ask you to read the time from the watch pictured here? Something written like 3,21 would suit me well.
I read 5,05
